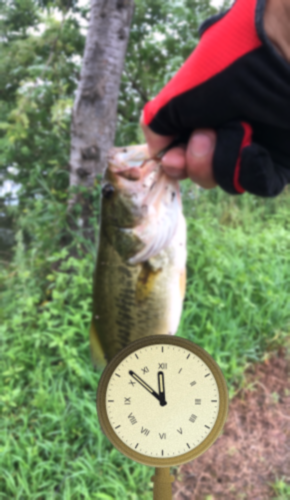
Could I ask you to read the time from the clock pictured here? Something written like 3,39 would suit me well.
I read 11,52
